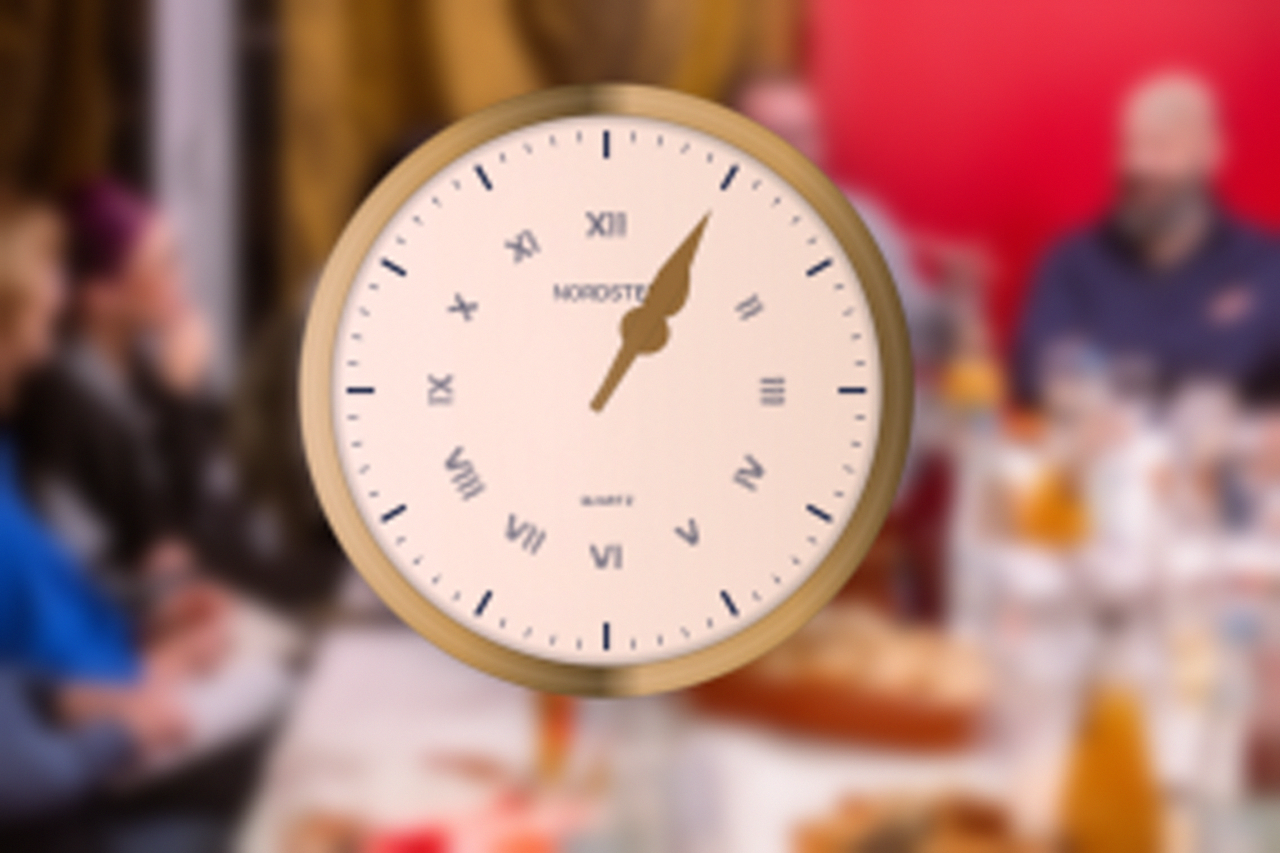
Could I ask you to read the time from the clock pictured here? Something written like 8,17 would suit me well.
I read 1,05
